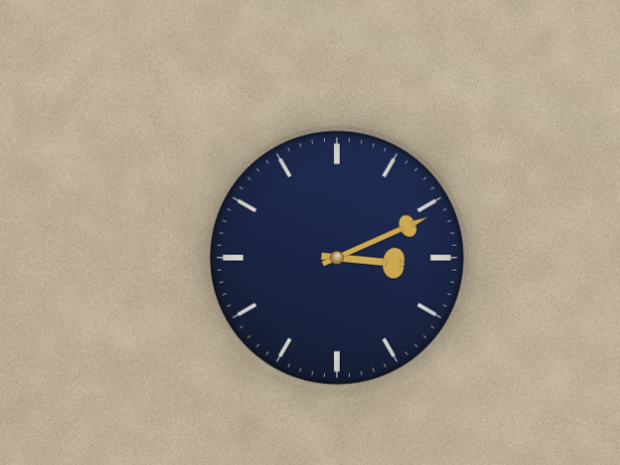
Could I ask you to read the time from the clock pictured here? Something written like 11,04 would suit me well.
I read 3,11
